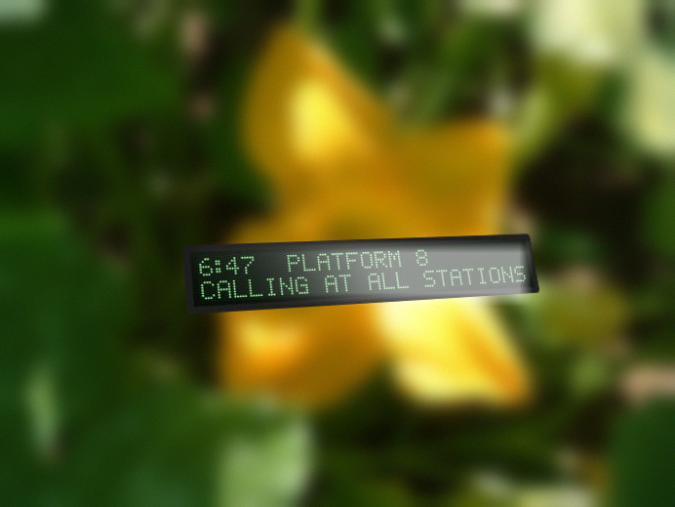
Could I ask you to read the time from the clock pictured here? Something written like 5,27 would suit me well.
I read 6,47
